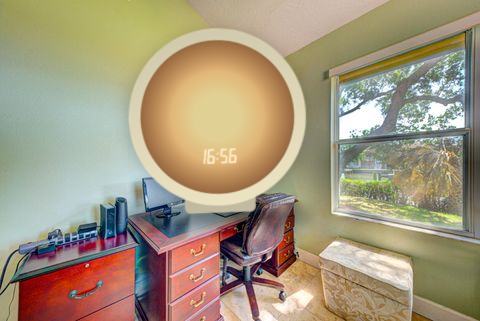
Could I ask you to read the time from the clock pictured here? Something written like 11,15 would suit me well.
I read 16,56
